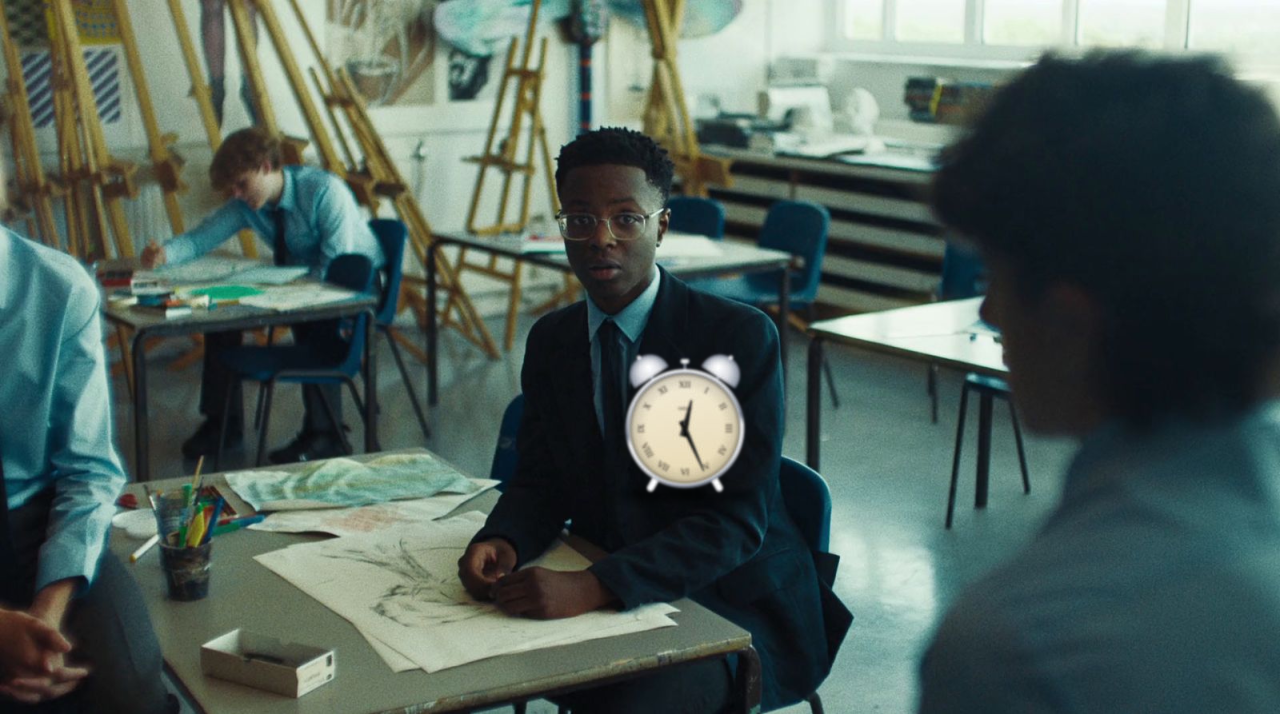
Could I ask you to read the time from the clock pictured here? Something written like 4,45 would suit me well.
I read 12,26
